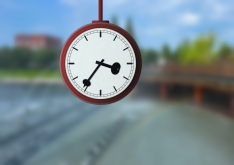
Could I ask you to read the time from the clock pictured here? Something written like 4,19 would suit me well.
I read 3,36
